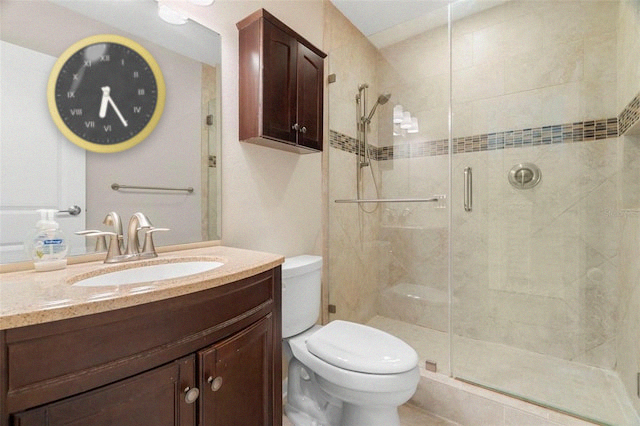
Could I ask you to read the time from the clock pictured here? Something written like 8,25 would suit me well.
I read 6,25
